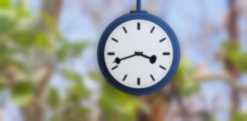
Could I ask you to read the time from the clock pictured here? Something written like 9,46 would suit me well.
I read 3,42
